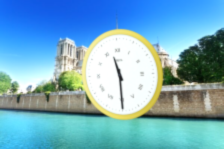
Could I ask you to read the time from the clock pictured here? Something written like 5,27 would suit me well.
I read 11,30
